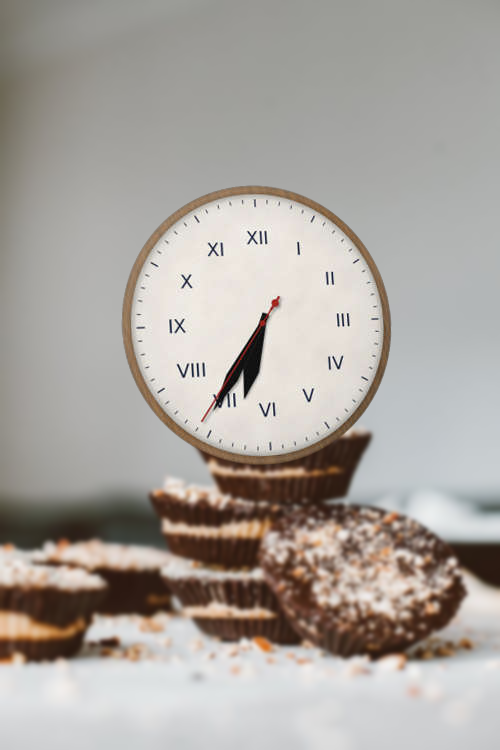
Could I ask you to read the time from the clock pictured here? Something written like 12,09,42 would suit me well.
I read 6,35,36
